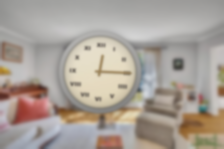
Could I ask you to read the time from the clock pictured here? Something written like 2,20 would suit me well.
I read 12,15
